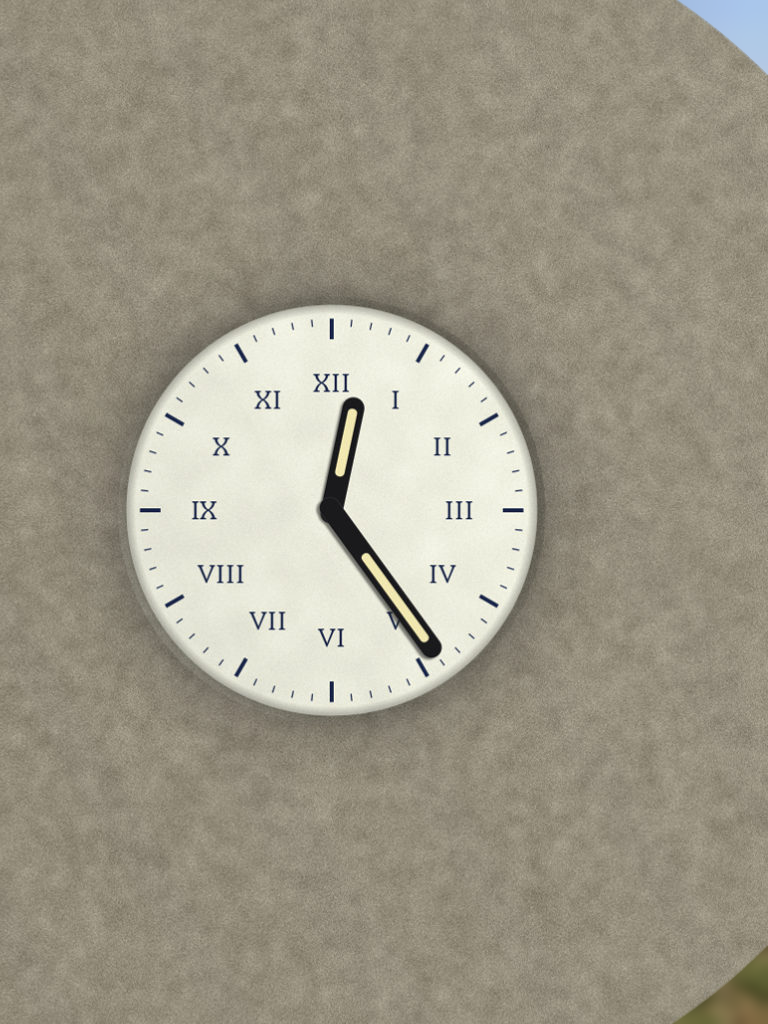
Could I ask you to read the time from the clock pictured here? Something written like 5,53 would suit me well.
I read 12,24
